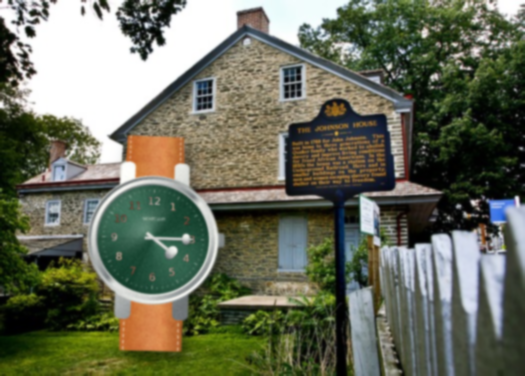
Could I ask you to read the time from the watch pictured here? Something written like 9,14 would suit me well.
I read 4,15
